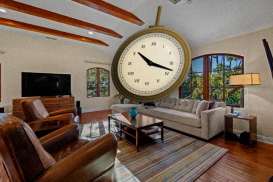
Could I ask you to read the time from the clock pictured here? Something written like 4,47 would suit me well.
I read 10,18
